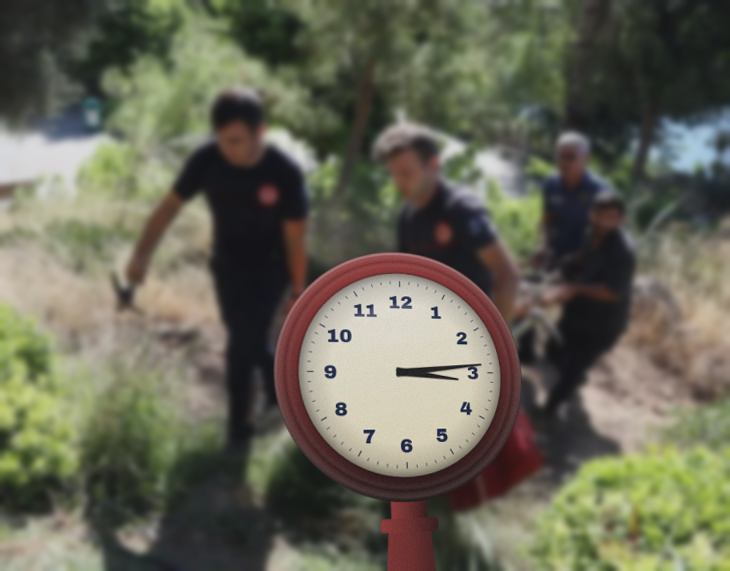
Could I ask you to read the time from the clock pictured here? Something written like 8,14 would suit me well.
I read 3,14
